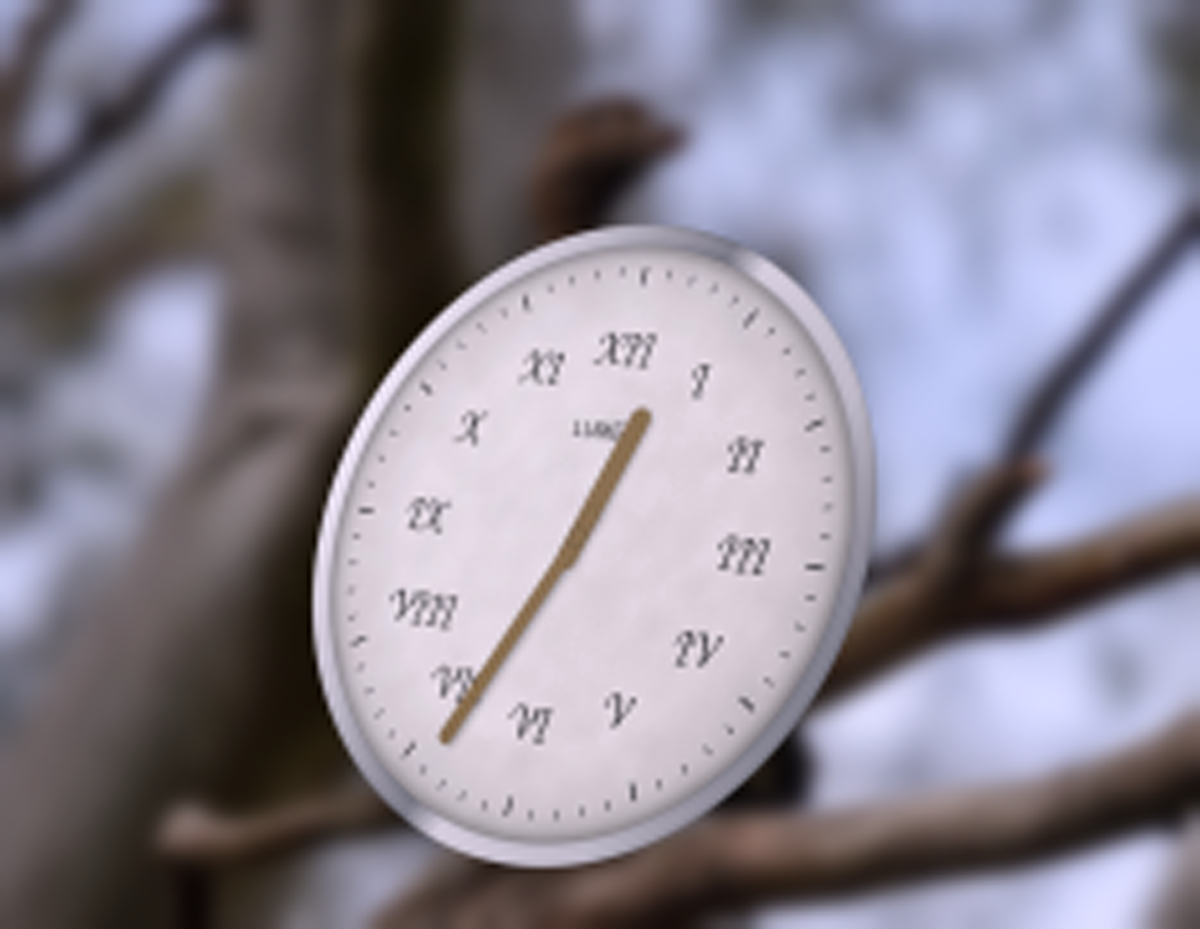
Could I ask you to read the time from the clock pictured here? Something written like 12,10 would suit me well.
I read 12,34
